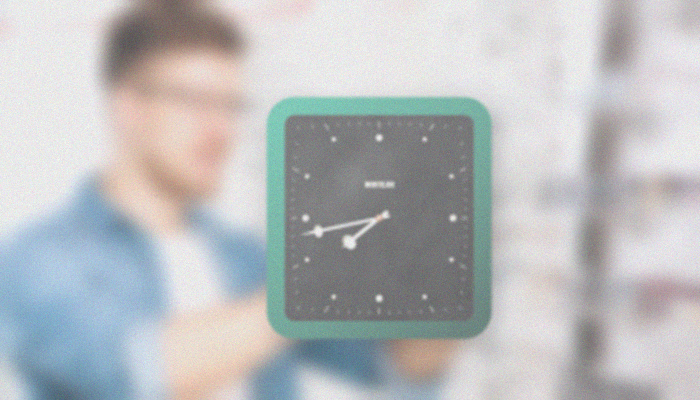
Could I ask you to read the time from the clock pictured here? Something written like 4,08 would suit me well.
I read 7,43
